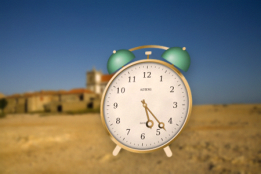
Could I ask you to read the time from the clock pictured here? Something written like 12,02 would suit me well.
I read 5,23
